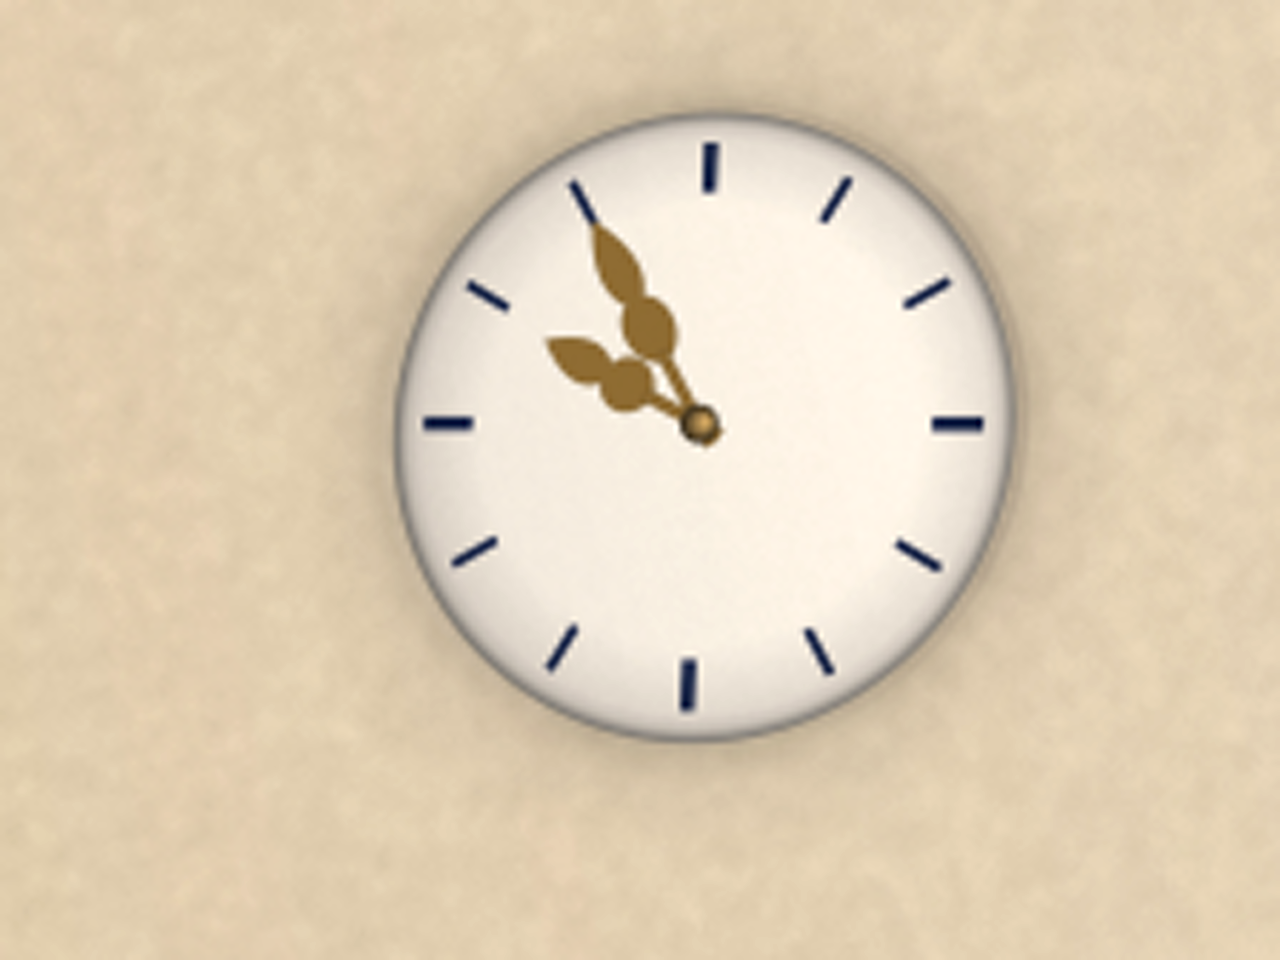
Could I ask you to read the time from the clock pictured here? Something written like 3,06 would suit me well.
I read 9,55
